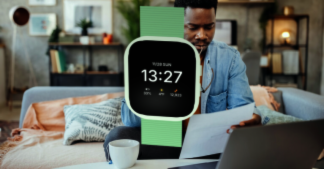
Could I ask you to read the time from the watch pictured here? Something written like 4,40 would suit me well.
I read 13,27
